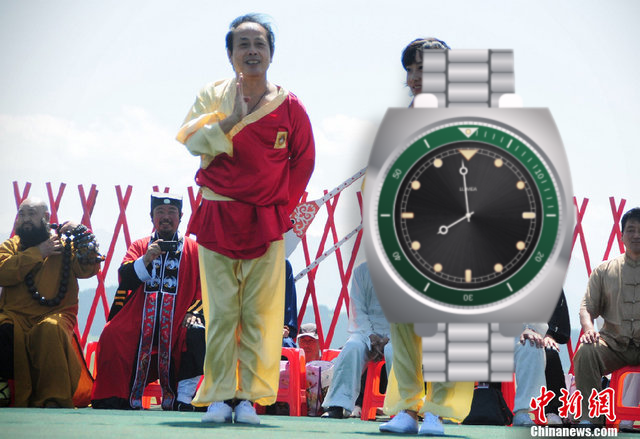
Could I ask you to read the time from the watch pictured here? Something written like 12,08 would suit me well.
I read 7,59
